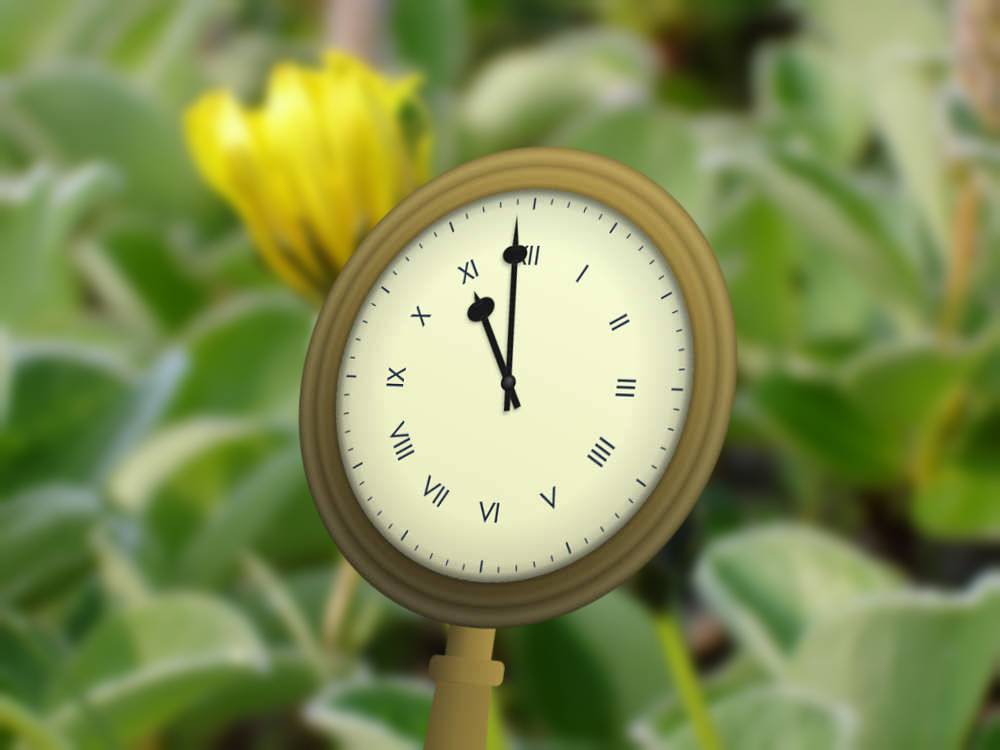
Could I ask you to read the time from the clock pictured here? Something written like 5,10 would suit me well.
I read 10,59
